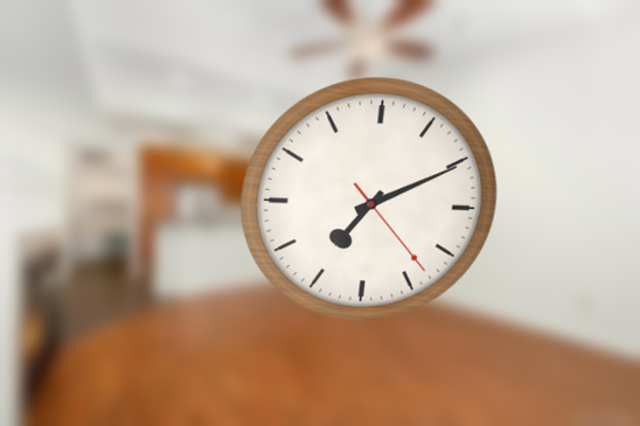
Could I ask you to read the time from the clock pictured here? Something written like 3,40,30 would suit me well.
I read 7,10,23
